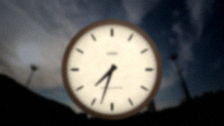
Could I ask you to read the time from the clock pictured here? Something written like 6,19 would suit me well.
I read 7,33
